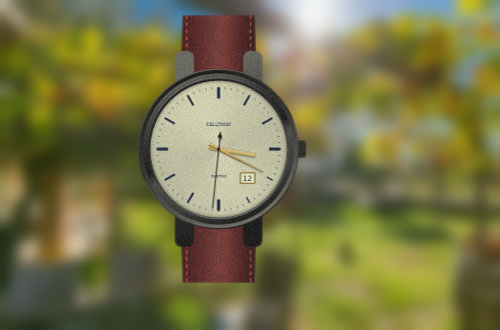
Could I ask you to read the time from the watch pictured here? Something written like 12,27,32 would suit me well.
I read 3,19,31
